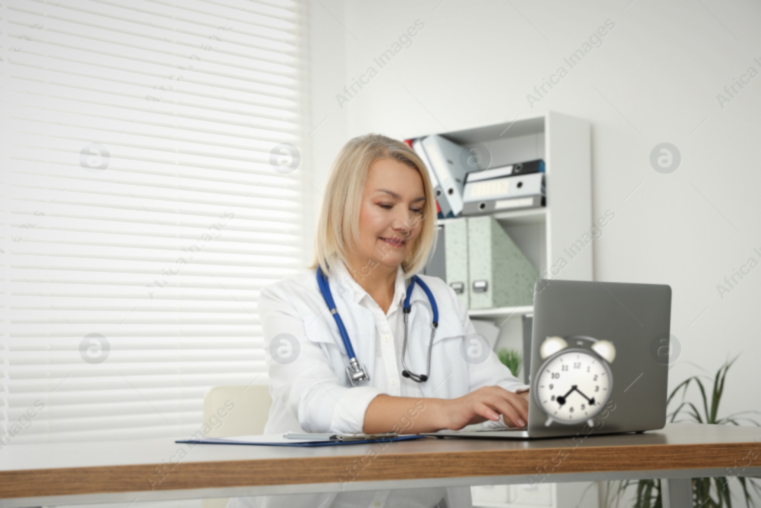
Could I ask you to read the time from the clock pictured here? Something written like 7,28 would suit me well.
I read 7,21
